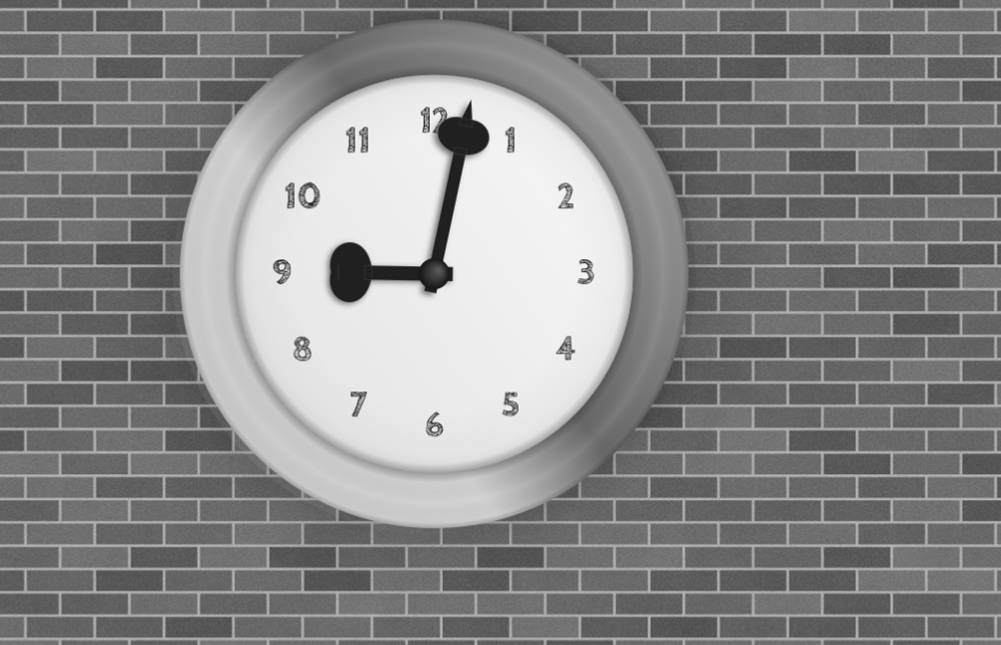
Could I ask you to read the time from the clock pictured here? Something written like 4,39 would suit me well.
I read 9,02
